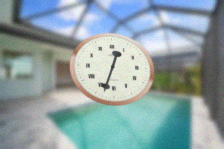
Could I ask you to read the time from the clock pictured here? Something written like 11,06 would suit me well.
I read 12,33
